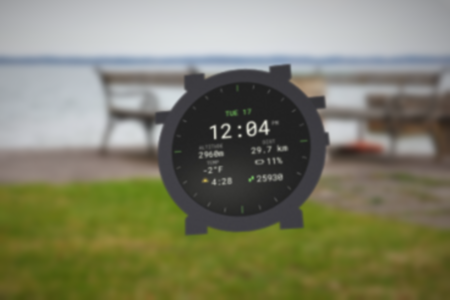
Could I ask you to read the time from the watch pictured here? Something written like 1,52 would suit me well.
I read 12,04
